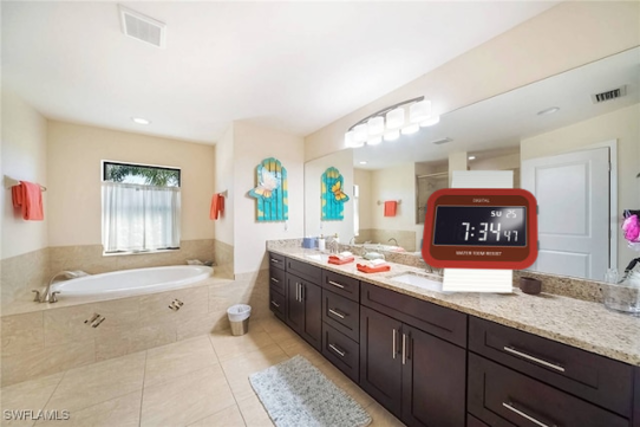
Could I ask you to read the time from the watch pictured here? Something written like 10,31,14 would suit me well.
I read 7,34,47
